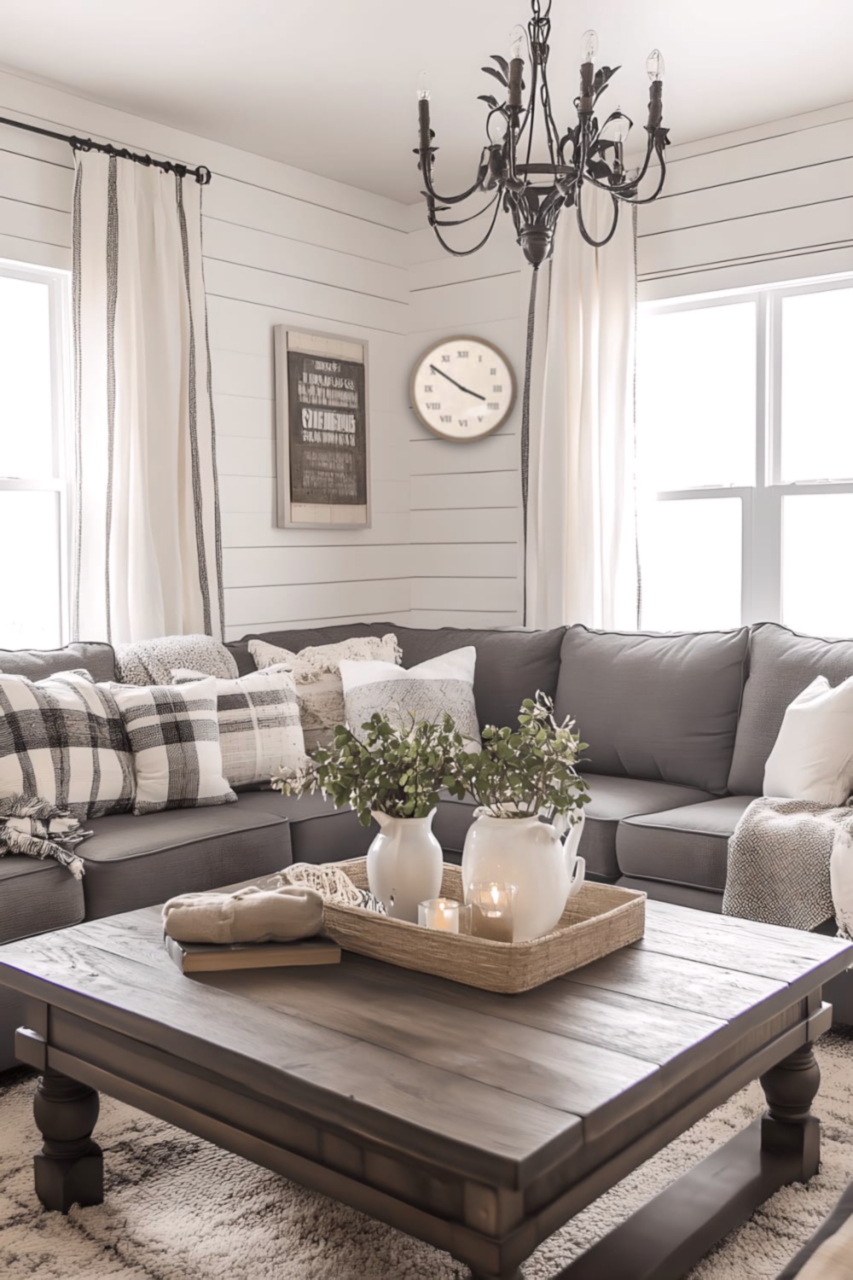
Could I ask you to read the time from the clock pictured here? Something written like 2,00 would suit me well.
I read 3,51
